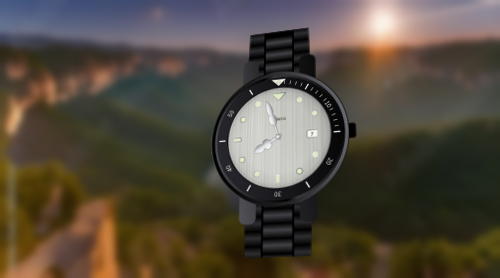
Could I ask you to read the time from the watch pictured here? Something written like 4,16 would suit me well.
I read 7,57
